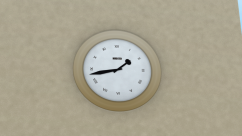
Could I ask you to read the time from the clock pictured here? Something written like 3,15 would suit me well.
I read 1,43
